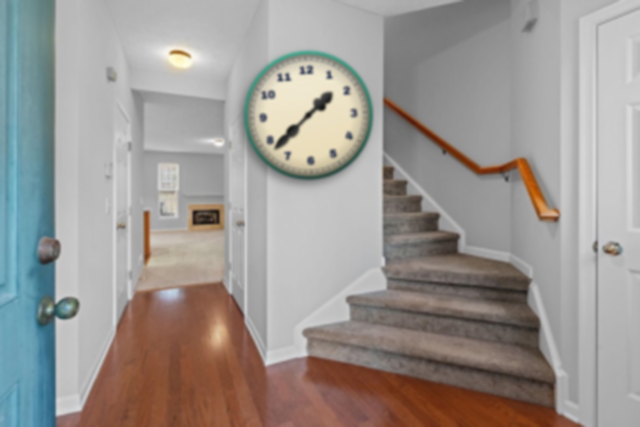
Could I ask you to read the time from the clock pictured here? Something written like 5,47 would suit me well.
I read 1,38
